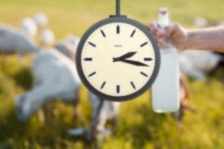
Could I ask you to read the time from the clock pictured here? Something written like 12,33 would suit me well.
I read 2,17
